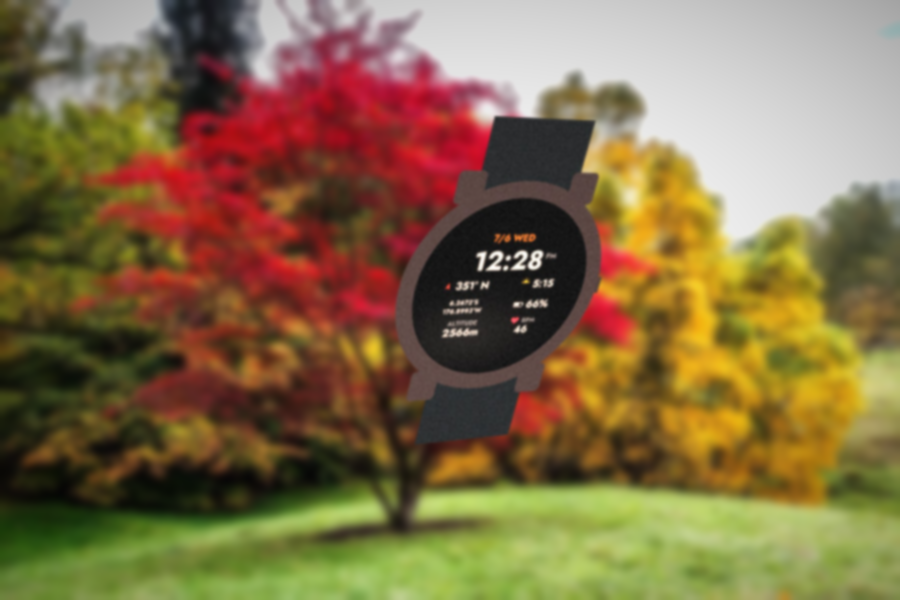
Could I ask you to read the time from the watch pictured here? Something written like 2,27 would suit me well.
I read 12,28
